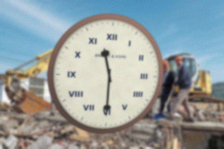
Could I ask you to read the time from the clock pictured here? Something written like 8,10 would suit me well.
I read 11,30
